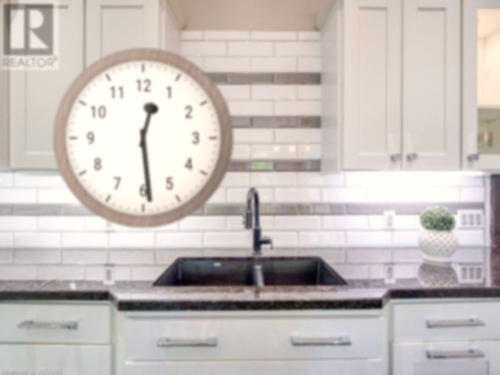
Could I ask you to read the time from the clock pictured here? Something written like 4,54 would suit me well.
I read 12,29
